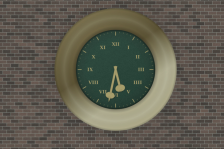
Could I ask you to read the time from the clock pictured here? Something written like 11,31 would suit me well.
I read 5,32
